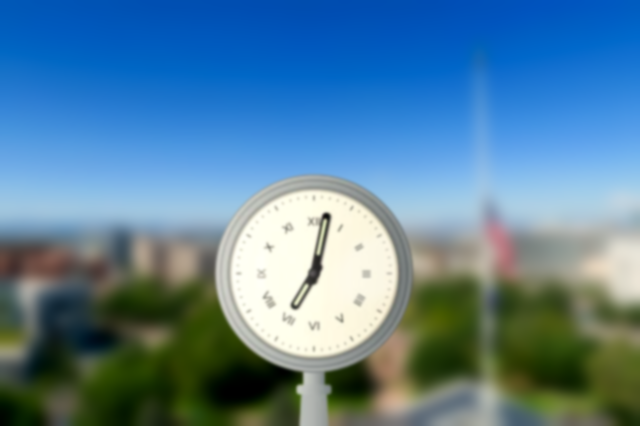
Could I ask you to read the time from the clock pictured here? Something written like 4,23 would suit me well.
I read 7,02
